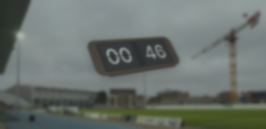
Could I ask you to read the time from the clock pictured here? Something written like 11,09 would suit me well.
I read 0,46
